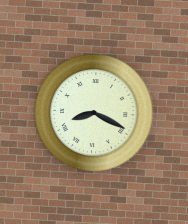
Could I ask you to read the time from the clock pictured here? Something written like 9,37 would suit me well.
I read 8,19
